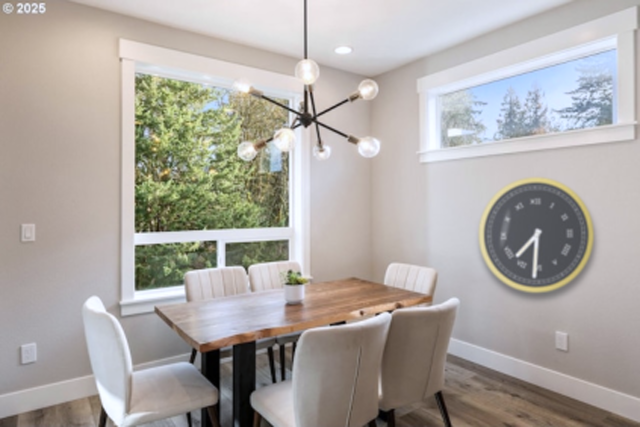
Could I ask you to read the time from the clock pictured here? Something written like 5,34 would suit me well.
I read 7,31
